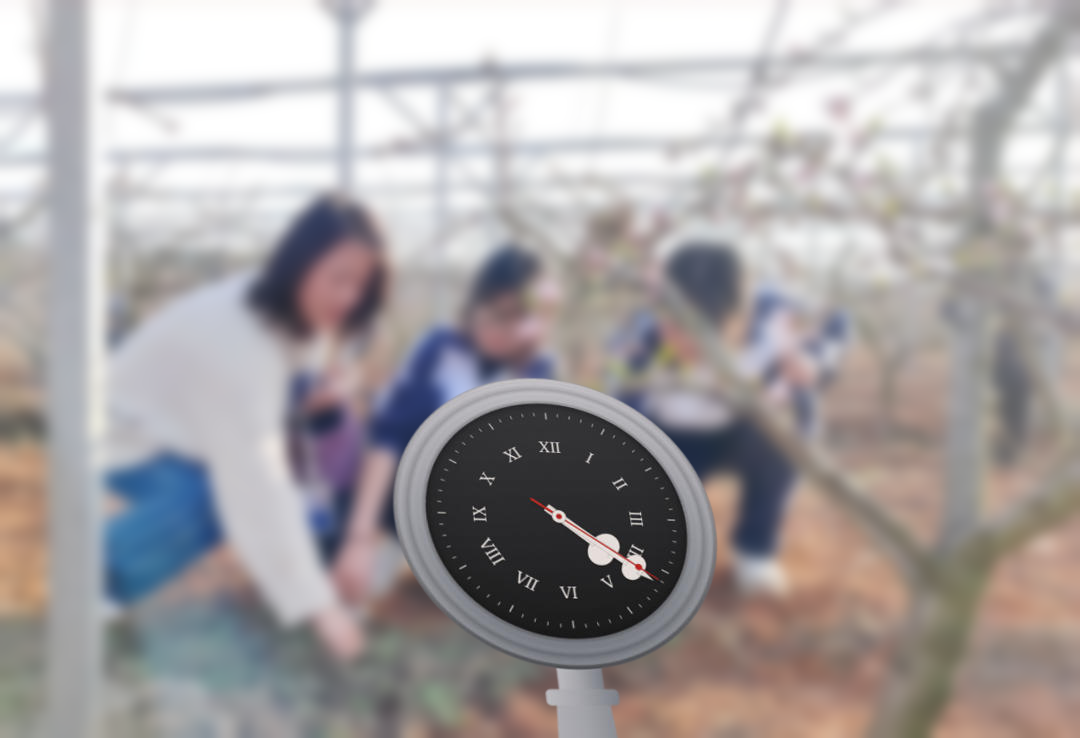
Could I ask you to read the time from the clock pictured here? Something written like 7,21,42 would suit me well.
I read 4,21,21
